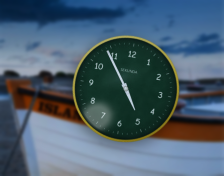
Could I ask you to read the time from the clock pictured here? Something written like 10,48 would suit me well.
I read 4,54
